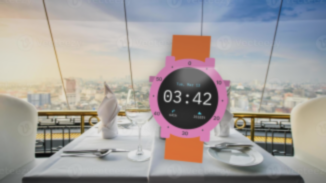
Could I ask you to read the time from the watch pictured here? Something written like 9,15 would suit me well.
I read 3,42
